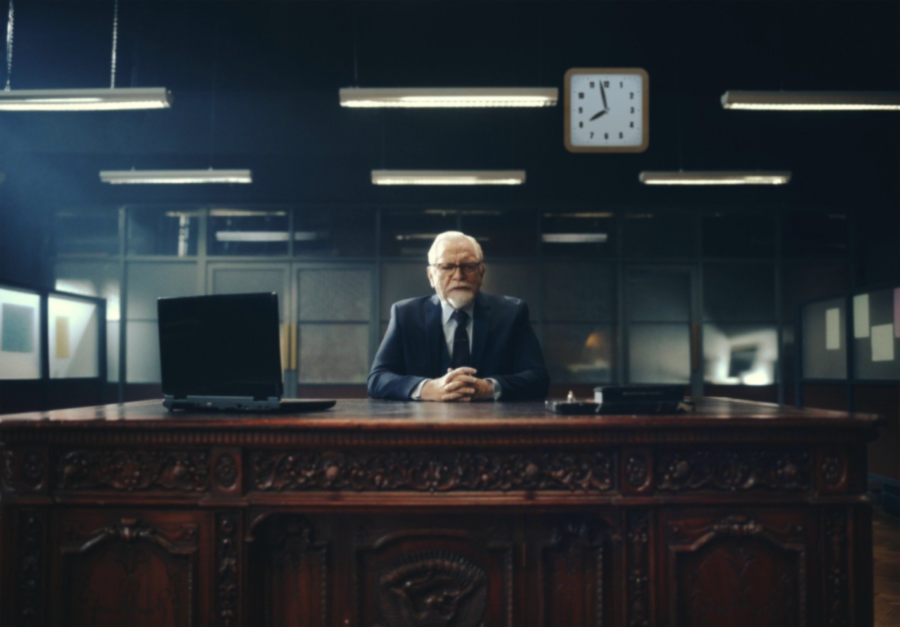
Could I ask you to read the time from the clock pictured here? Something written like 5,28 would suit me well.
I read 7,58
